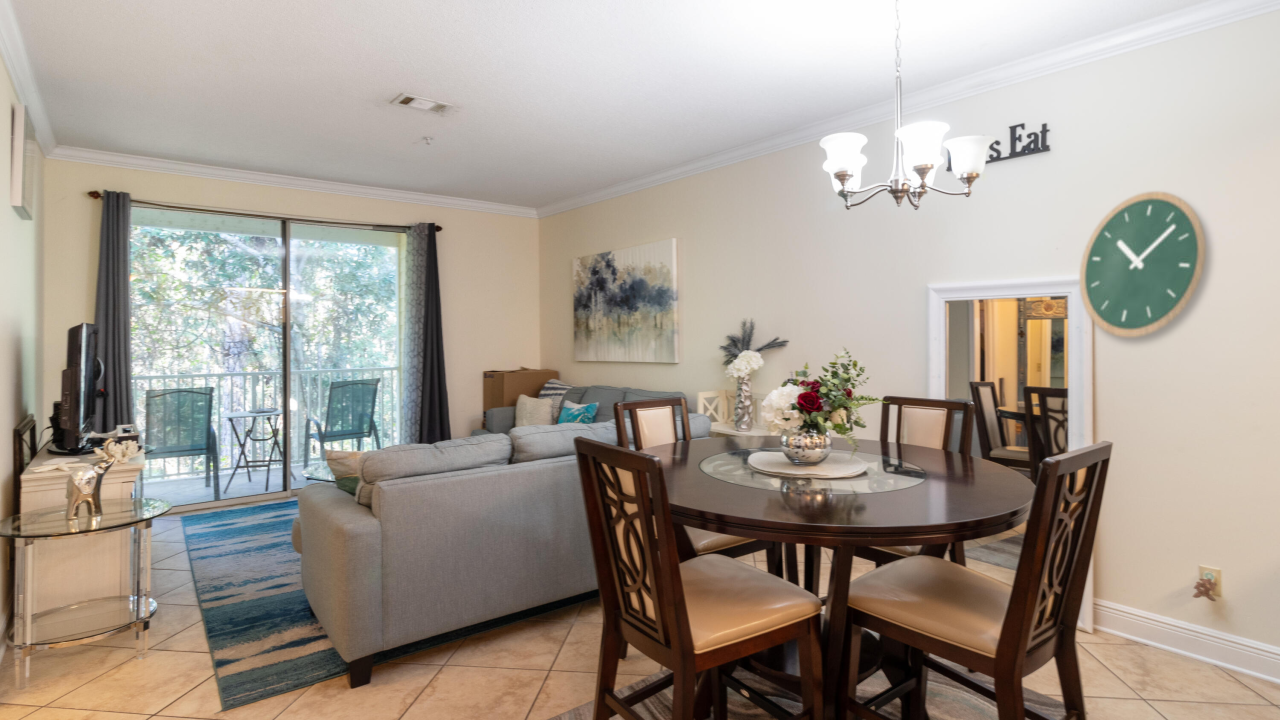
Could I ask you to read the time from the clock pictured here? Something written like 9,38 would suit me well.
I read 10,07
